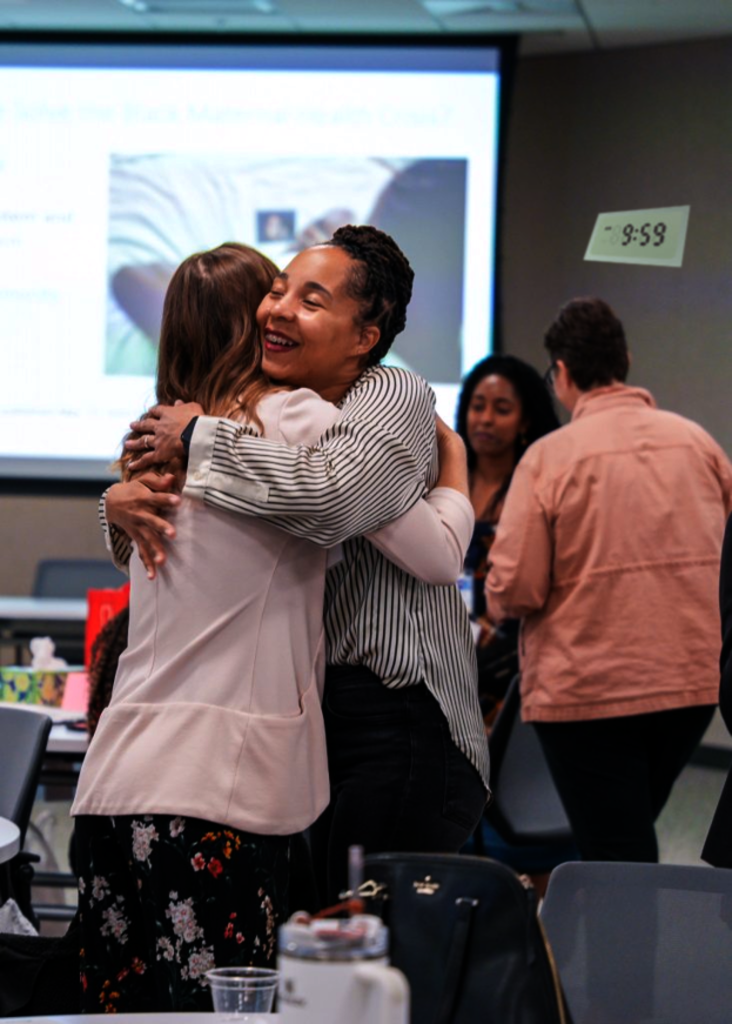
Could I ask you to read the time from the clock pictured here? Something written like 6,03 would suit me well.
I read 9,59
